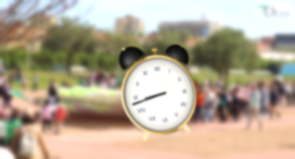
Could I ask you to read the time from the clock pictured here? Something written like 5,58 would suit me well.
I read 8,43
